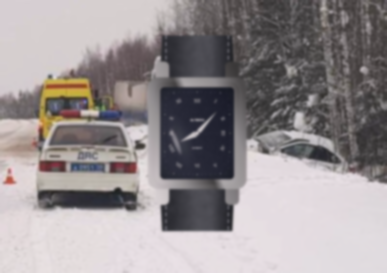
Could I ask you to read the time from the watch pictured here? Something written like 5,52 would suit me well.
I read 8,07
